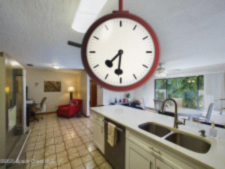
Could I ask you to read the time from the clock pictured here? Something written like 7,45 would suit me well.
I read 7,31
